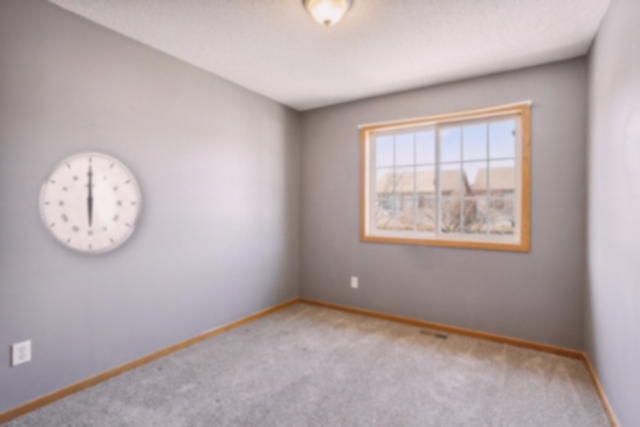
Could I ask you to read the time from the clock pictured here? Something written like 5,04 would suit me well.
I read 6,00
